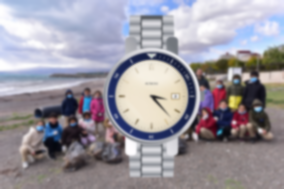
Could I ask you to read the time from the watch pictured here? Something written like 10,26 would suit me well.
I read 3,23
